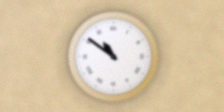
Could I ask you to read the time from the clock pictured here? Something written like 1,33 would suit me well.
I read 10,51
